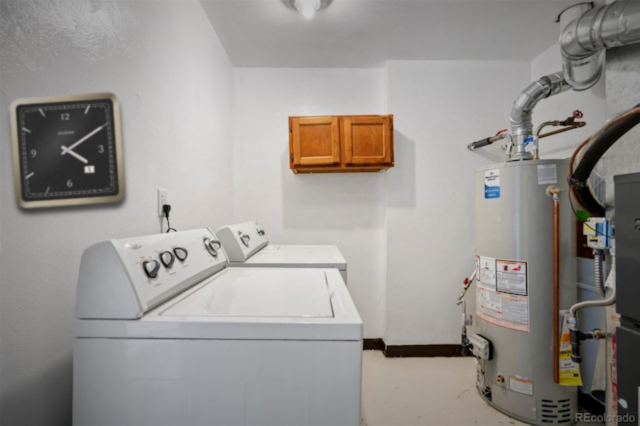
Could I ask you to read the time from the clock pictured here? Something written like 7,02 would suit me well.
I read 4,10
